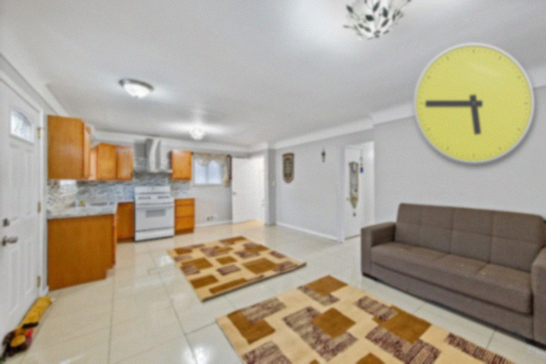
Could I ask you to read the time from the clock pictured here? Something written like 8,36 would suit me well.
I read 5,45
